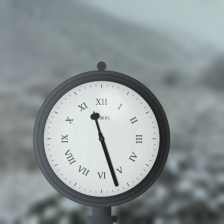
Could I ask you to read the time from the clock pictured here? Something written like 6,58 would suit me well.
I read 11,27
